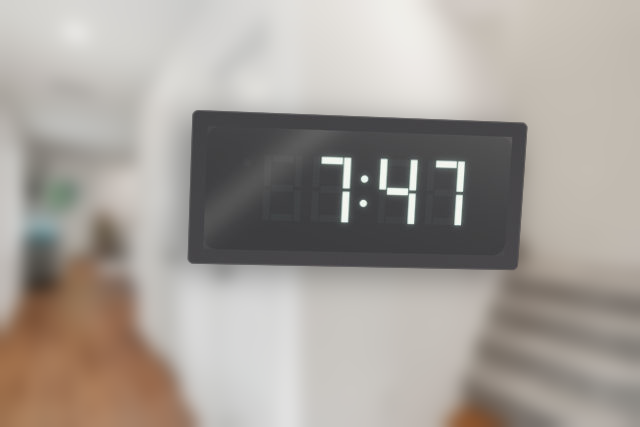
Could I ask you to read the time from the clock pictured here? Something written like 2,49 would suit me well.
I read 7,47
